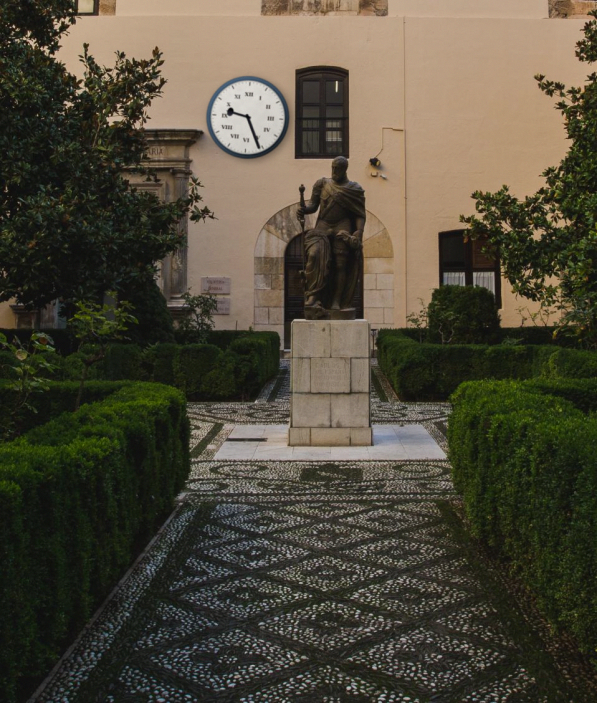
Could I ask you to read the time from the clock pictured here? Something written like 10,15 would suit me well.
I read 9,26
